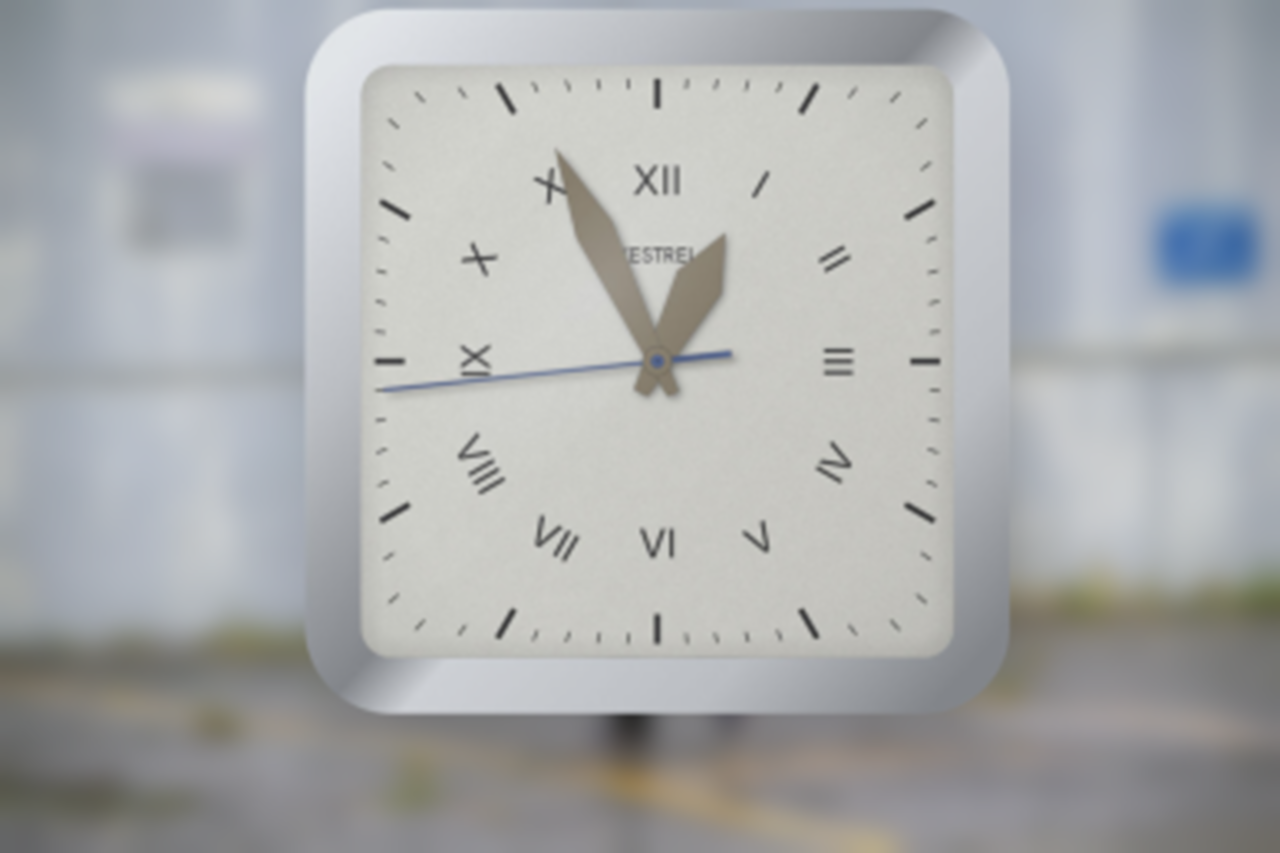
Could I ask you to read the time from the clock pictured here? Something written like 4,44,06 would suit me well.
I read 12,55,44
